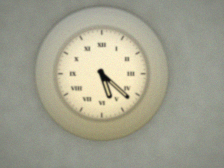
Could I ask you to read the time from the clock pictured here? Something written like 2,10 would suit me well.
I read 5,22
